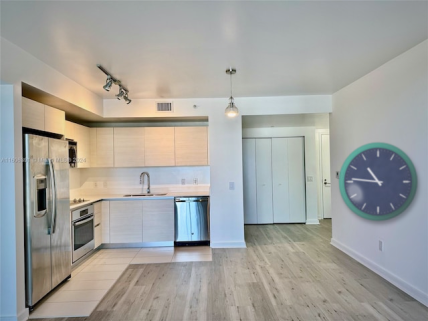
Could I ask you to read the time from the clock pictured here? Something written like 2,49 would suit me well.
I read 10,46
